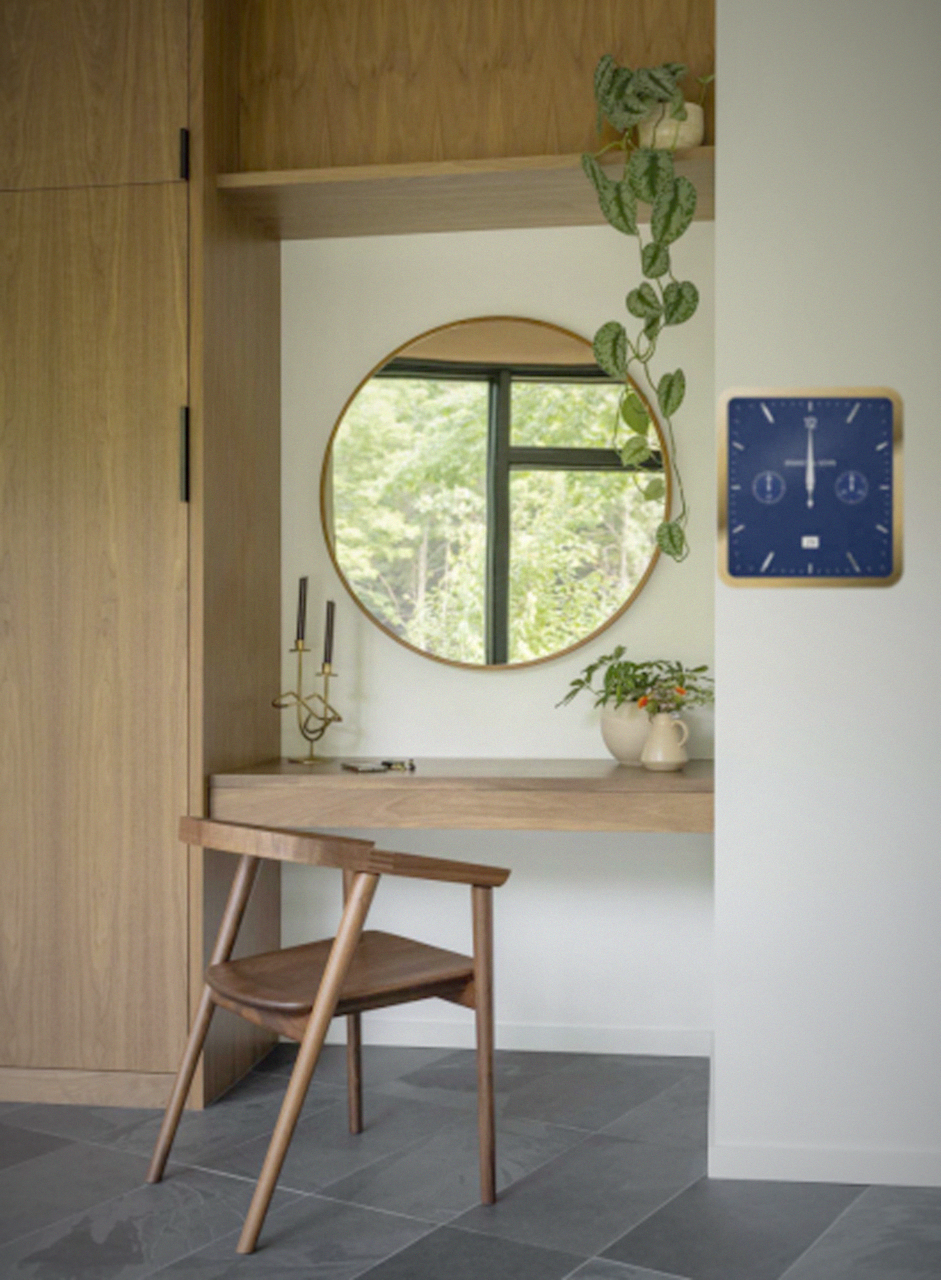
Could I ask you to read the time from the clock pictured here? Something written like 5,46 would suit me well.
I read 12,00
